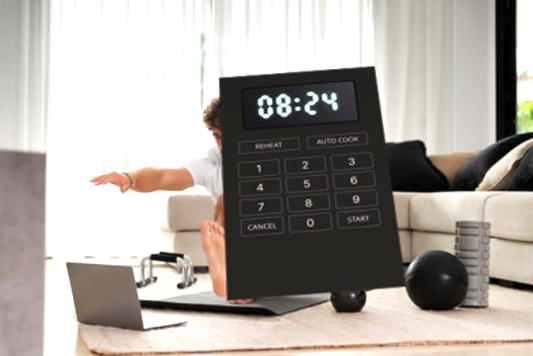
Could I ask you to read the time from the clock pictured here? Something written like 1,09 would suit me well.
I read 8,24
